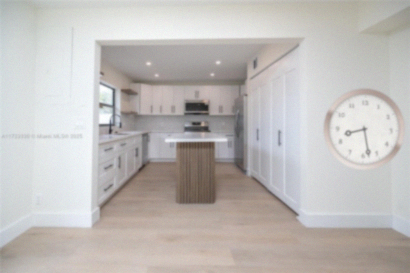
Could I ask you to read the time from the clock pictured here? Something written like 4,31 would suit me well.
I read 8,28
